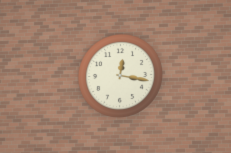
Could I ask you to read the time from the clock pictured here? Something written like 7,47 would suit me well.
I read 12,17
